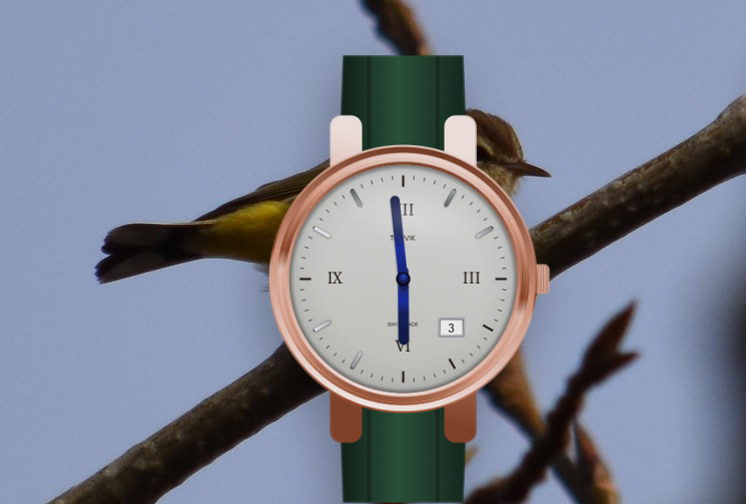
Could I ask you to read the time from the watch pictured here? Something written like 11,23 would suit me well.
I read 5,59
